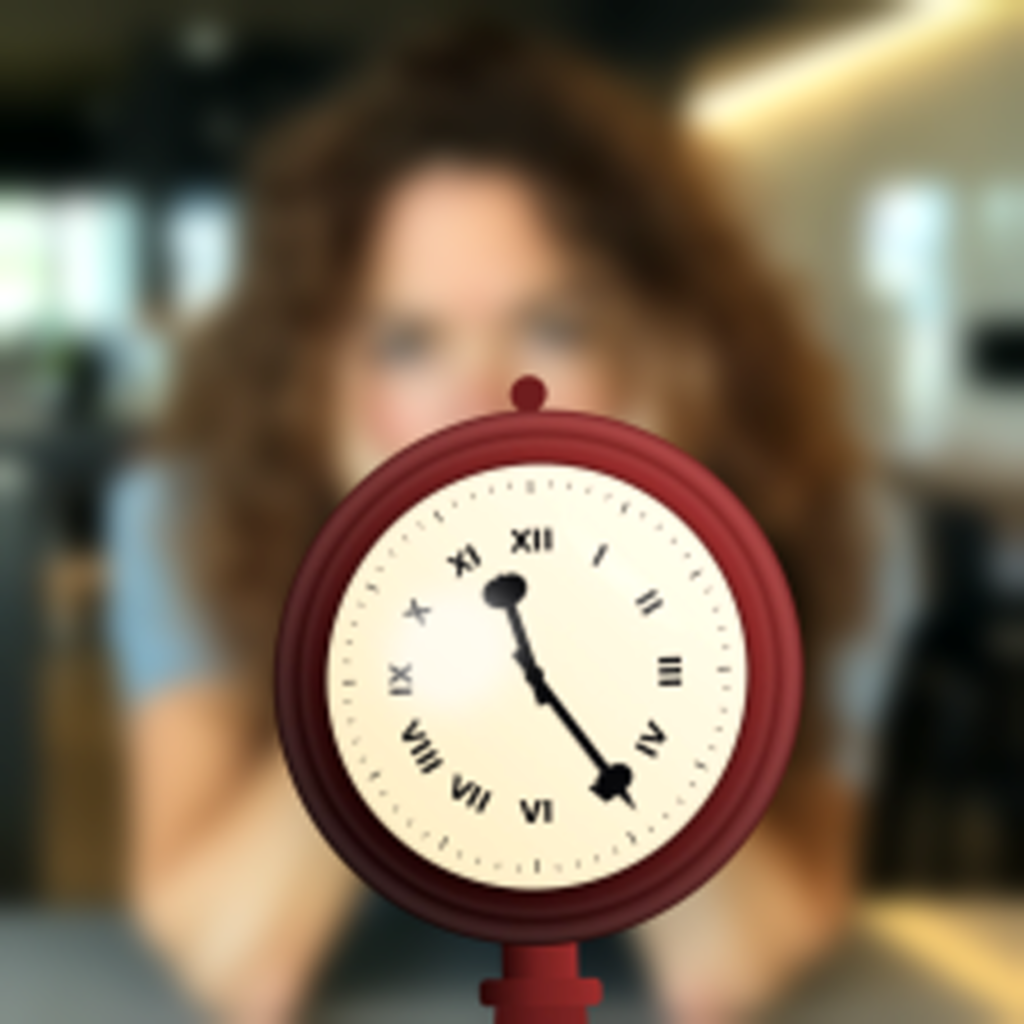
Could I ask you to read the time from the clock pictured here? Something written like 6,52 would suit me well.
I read 11,24
